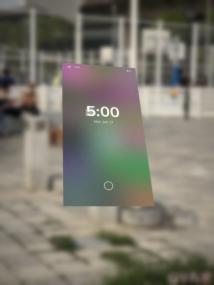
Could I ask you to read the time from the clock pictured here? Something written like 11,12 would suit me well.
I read 5,00
